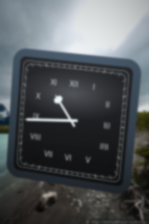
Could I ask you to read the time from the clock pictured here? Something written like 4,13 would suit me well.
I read 10,44
